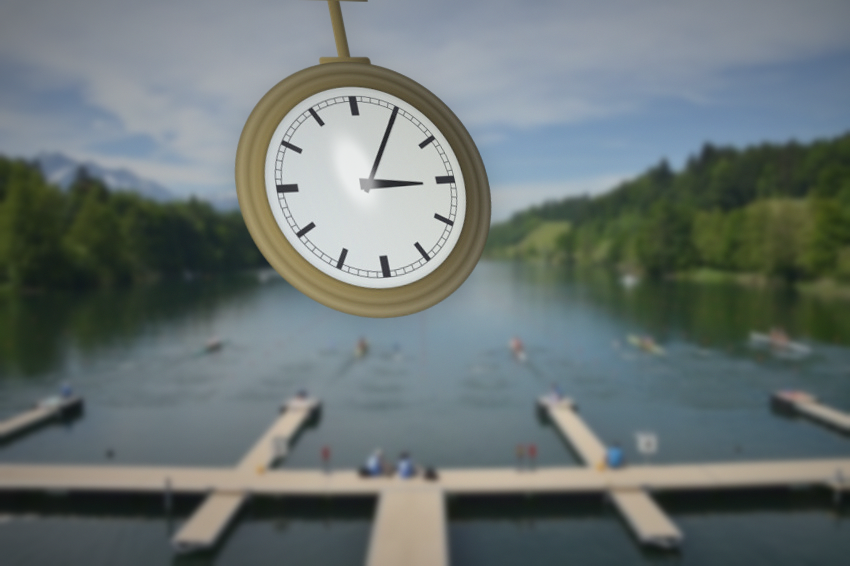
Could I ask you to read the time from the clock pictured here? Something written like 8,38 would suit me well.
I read 3,05
